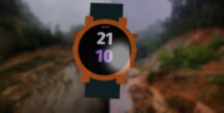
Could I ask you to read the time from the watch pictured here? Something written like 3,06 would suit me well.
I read 21,10
